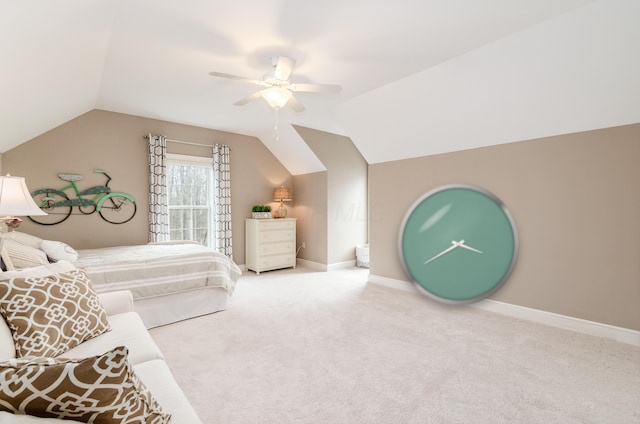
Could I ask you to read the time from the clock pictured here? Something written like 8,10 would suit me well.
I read 3,40
